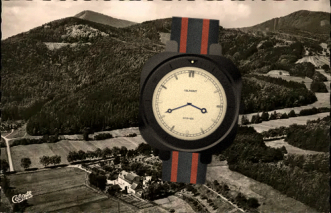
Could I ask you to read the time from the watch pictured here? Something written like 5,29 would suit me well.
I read 3,41
